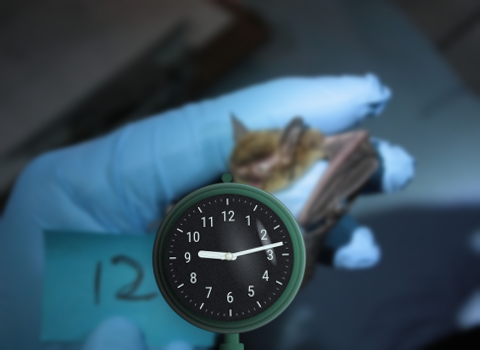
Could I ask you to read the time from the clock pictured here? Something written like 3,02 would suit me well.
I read 9,13
